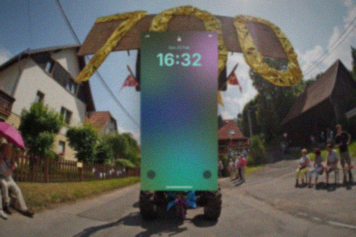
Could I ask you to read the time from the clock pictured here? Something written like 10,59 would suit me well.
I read 16,32
